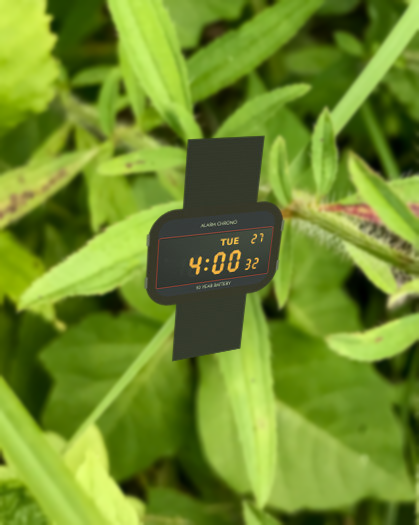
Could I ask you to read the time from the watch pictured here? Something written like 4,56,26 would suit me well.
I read 4,00,32
